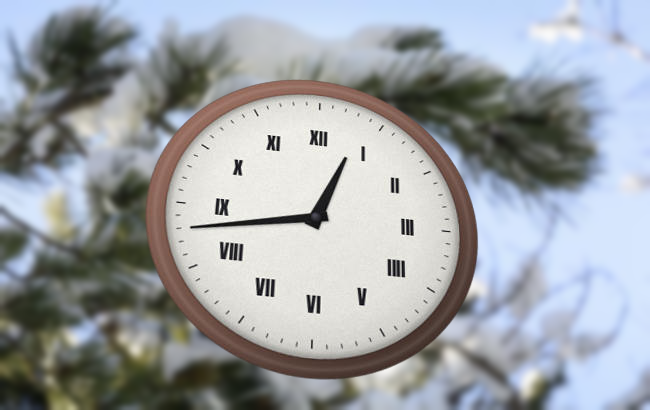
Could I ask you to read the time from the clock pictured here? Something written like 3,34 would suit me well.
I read 12,43
